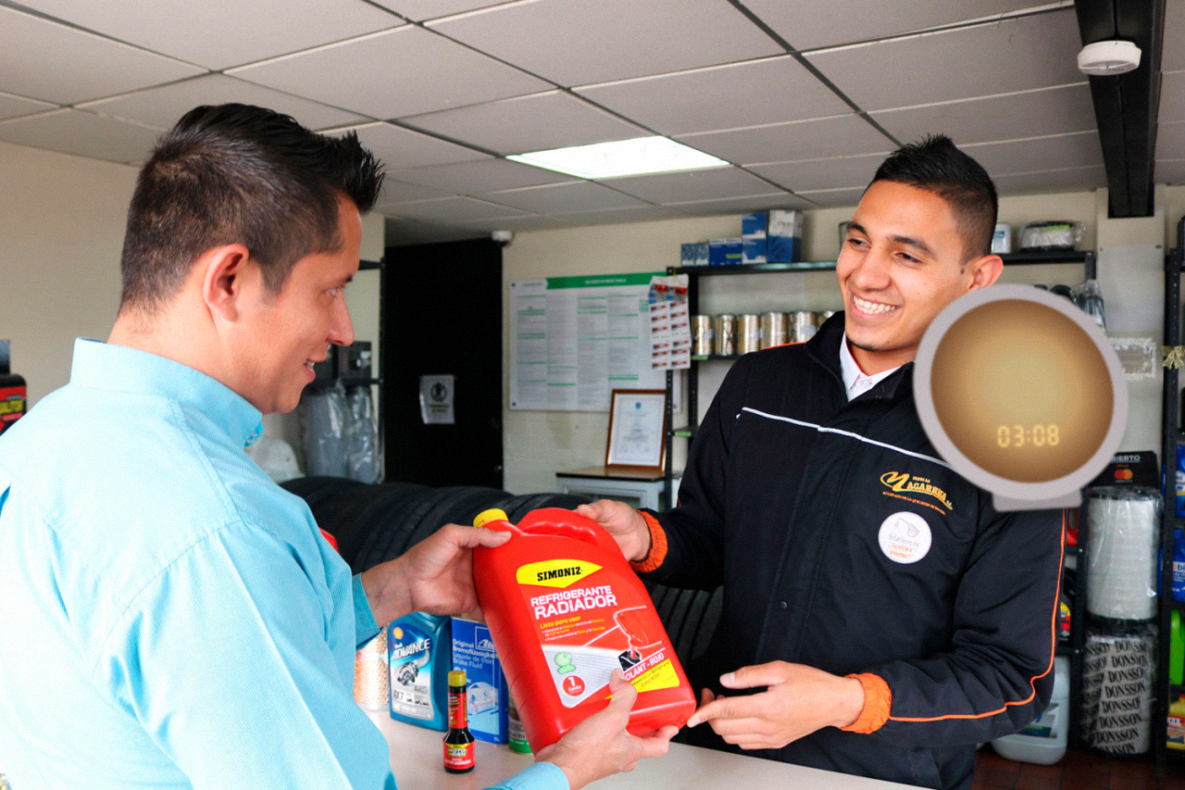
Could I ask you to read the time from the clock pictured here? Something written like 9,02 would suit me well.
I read 3,08
